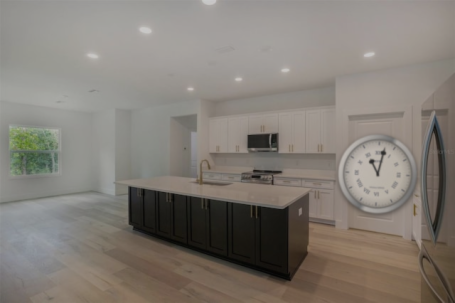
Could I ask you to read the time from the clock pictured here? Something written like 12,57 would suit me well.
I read 11,02
